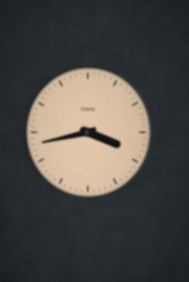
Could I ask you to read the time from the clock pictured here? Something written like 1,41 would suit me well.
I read 3,43
